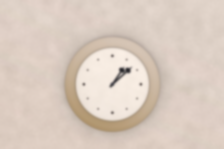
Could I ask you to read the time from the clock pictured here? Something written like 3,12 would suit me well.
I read 1,08
